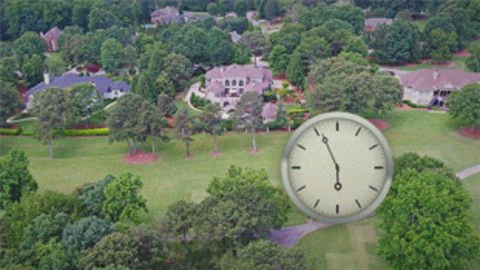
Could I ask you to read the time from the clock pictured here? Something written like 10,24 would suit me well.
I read 5,56
